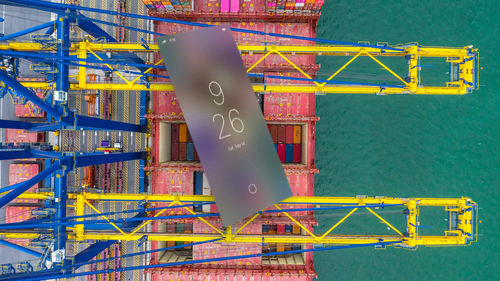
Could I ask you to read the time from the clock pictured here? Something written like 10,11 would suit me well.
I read 9,26
